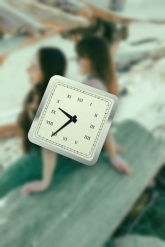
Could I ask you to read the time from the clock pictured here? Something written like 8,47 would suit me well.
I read 9,35
